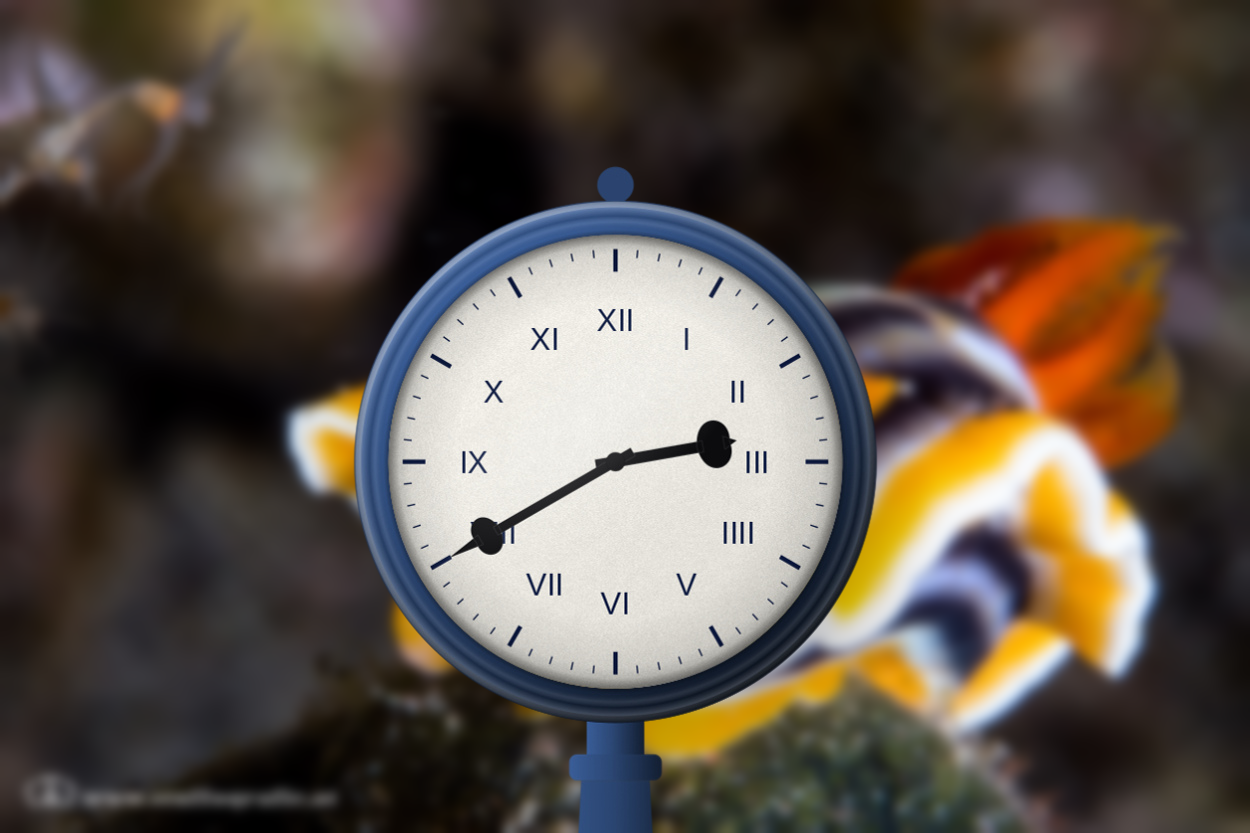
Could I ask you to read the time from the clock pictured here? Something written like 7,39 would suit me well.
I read 2,40
